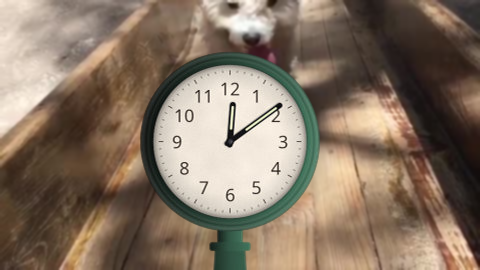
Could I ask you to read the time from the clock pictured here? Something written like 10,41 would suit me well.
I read 12,09
